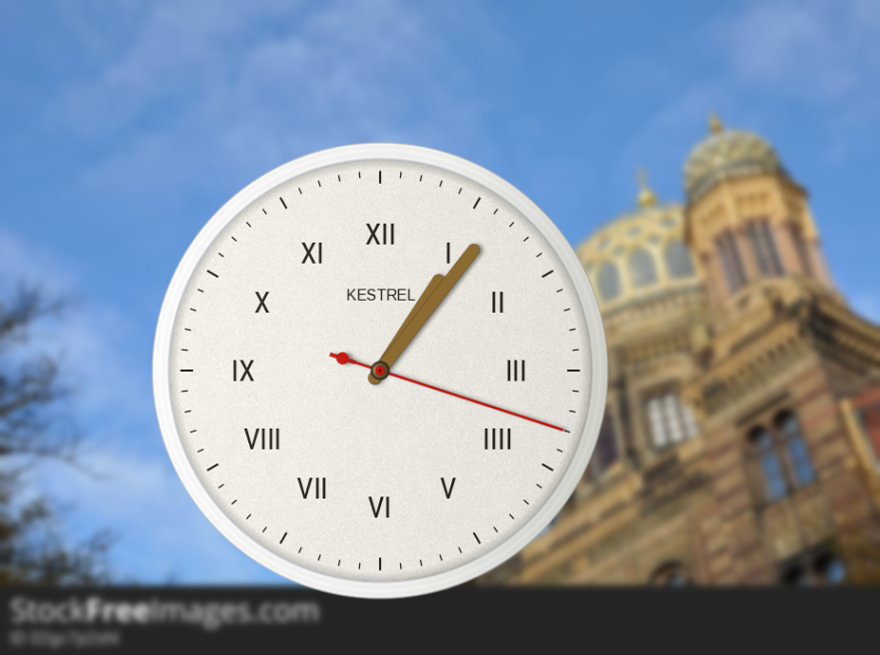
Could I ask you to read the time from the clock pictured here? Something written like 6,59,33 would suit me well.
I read 1,06,18
